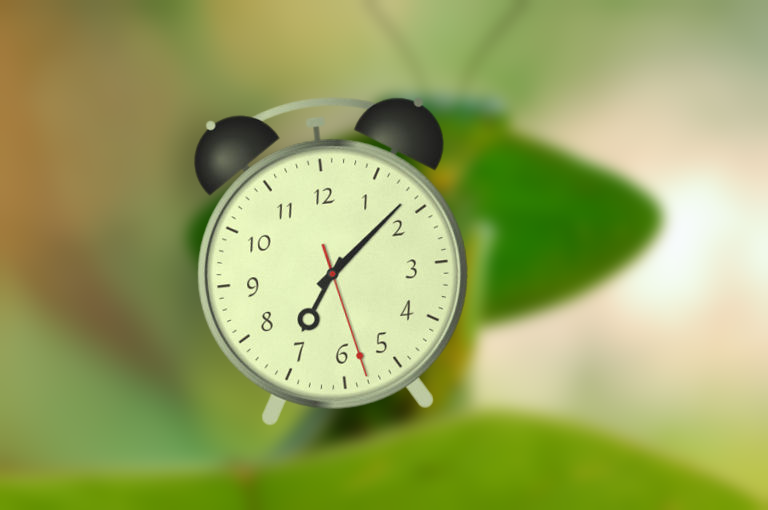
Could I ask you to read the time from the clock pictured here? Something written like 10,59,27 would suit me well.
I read 7,08,28
